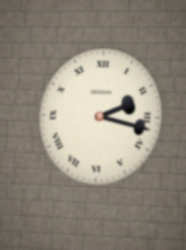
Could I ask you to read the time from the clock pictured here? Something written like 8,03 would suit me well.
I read 2,17
